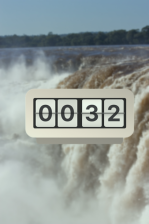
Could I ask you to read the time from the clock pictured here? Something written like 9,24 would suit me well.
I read 0,32
